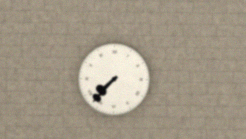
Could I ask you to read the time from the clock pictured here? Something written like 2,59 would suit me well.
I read 7,37
